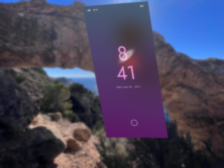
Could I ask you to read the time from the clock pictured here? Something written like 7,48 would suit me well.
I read 8,41
